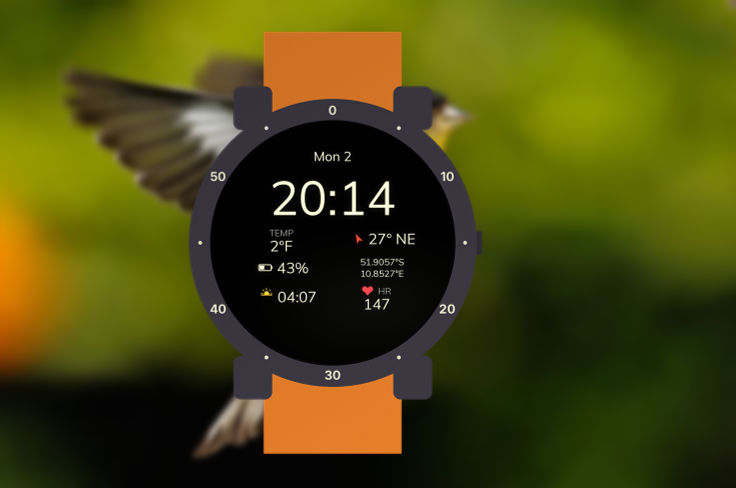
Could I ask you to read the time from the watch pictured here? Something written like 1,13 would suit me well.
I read 20,14
